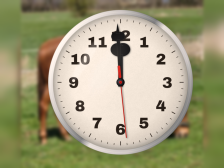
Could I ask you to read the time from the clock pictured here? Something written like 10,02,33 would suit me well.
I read 11,59,29
